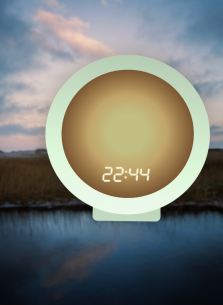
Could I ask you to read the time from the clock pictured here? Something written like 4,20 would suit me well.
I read 22,44
